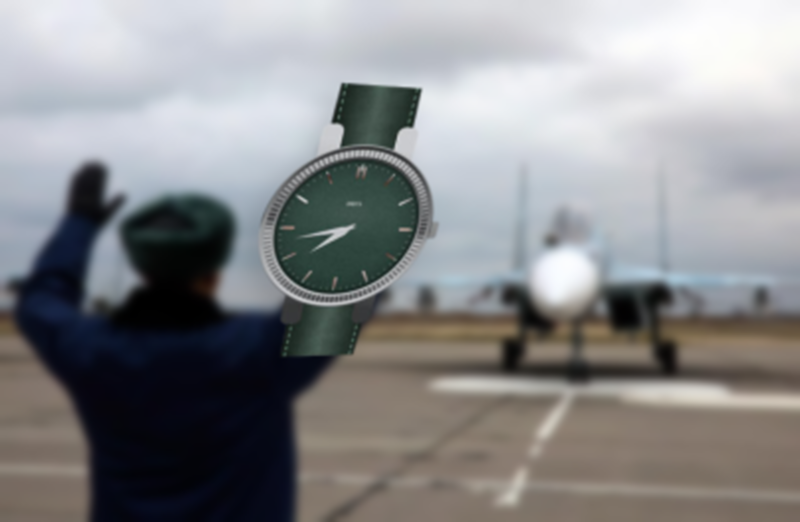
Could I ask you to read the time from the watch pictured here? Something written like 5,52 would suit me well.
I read 7,43
